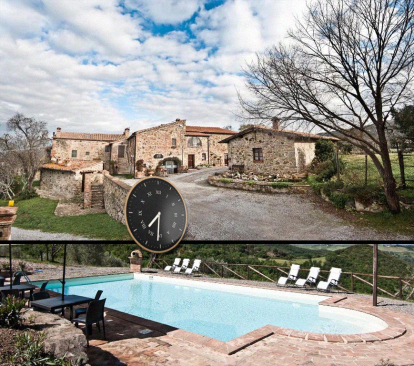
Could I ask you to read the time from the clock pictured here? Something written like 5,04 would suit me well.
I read 7,31
